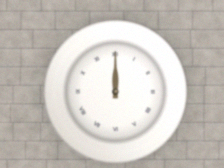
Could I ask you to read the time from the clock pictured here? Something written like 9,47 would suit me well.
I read 12,00
